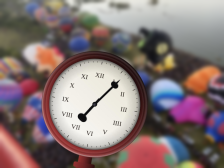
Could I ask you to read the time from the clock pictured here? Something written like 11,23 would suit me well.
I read 7,06
